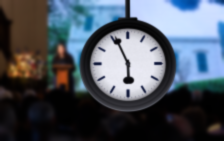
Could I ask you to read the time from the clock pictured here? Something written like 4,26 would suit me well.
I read 5,56
